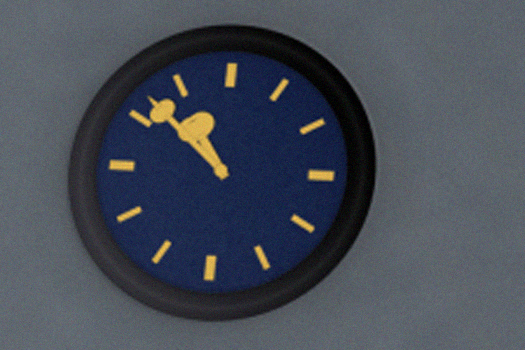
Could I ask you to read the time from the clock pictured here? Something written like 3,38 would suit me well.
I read 10,52
